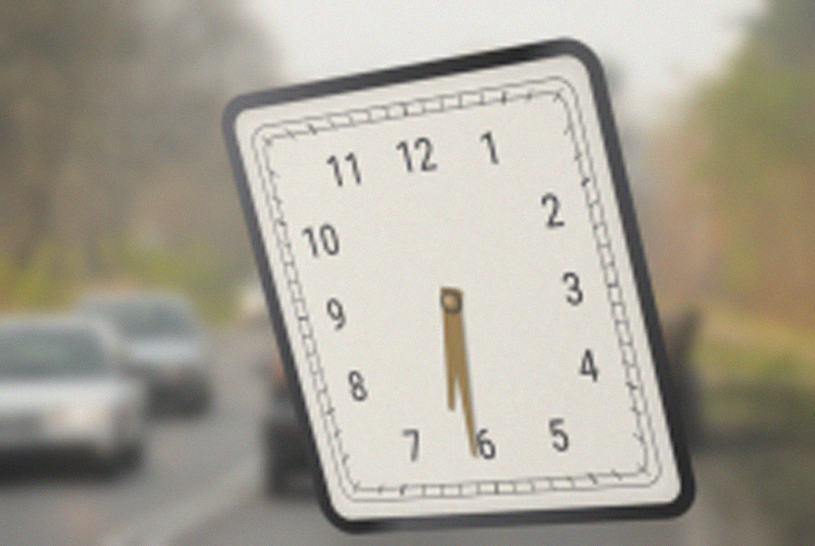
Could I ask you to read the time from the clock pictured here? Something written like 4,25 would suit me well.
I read 6,31
